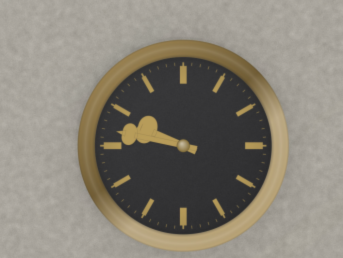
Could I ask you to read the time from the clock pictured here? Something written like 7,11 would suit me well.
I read 9,47
